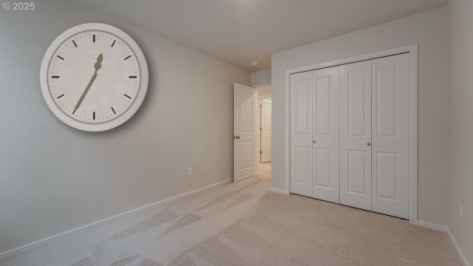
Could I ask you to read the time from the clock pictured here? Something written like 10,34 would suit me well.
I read 12,35
